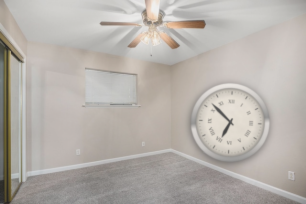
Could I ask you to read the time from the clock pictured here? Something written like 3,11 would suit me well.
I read 6,52
